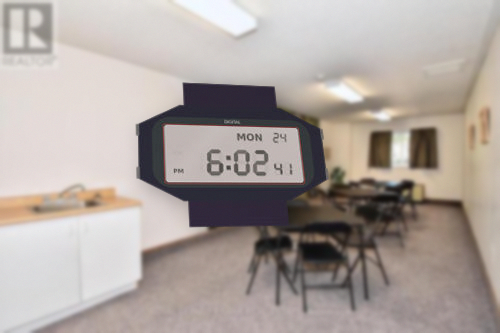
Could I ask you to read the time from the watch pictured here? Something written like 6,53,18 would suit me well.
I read 6,02,41
